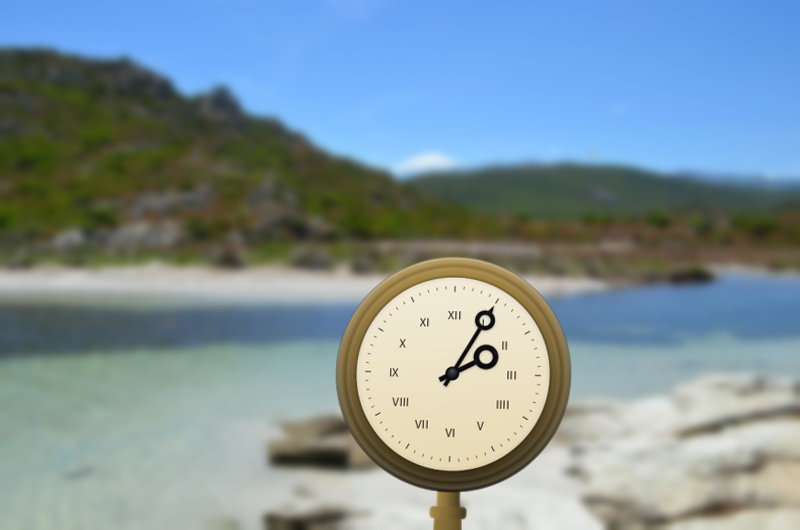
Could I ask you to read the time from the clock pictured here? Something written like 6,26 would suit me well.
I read 2,05
